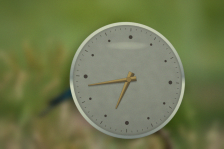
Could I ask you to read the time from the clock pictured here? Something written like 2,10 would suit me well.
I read 6,43
